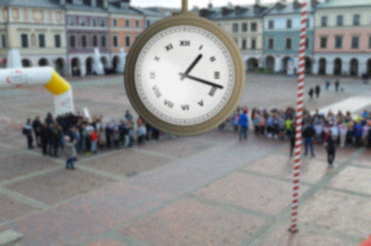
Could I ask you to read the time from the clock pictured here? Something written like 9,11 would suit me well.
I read 1,18
